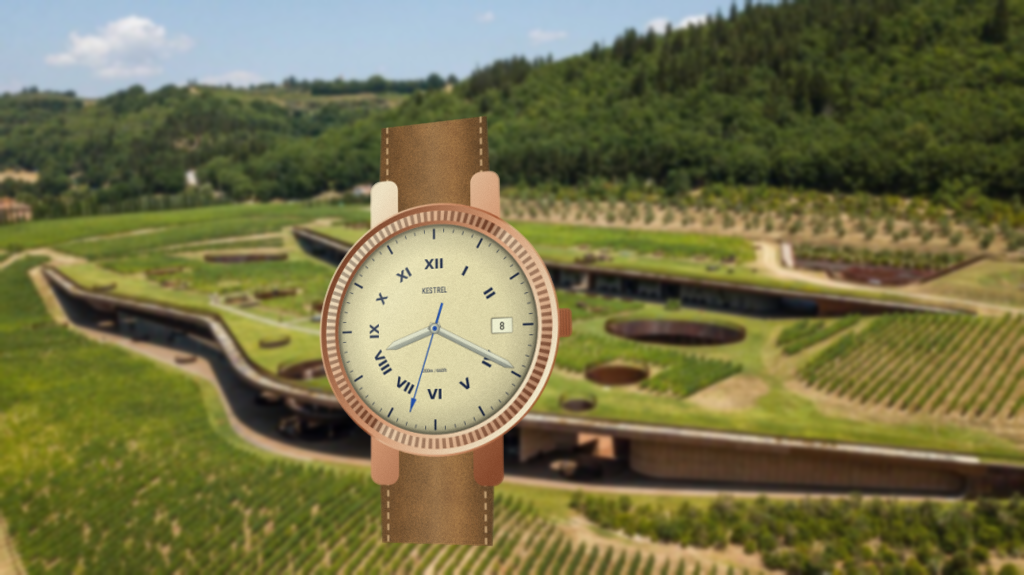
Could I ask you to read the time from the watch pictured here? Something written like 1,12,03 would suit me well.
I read 8,19,33
